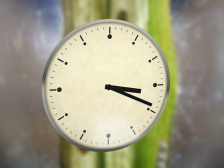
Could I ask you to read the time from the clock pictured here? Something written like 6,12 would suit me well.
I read 3,19
